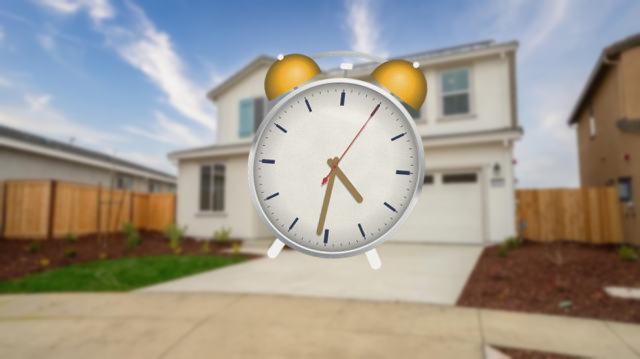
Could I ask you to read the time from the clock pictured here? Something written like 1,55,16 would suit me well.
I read 4,31,05
